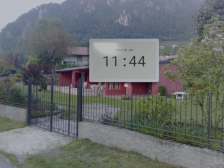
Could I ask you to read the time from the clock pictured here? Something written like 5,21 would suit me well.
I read 11,44
